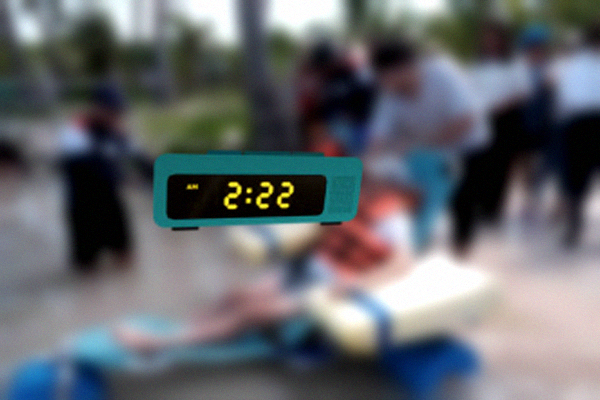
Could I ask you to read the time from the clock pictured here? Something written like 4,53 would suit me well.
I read 2,22
